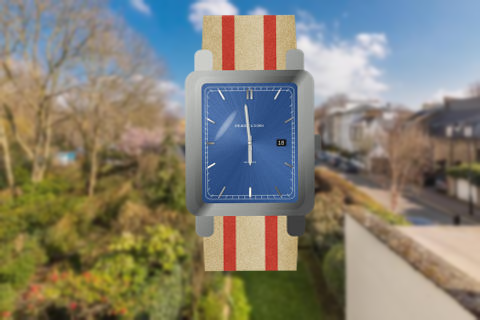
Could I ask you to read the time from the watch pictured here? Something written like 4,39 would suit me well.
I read 5,59
